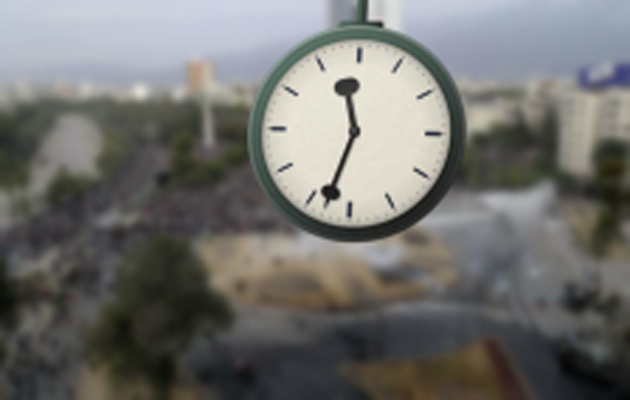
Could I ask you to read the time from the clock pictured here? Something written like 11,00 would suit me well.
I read 11,33
